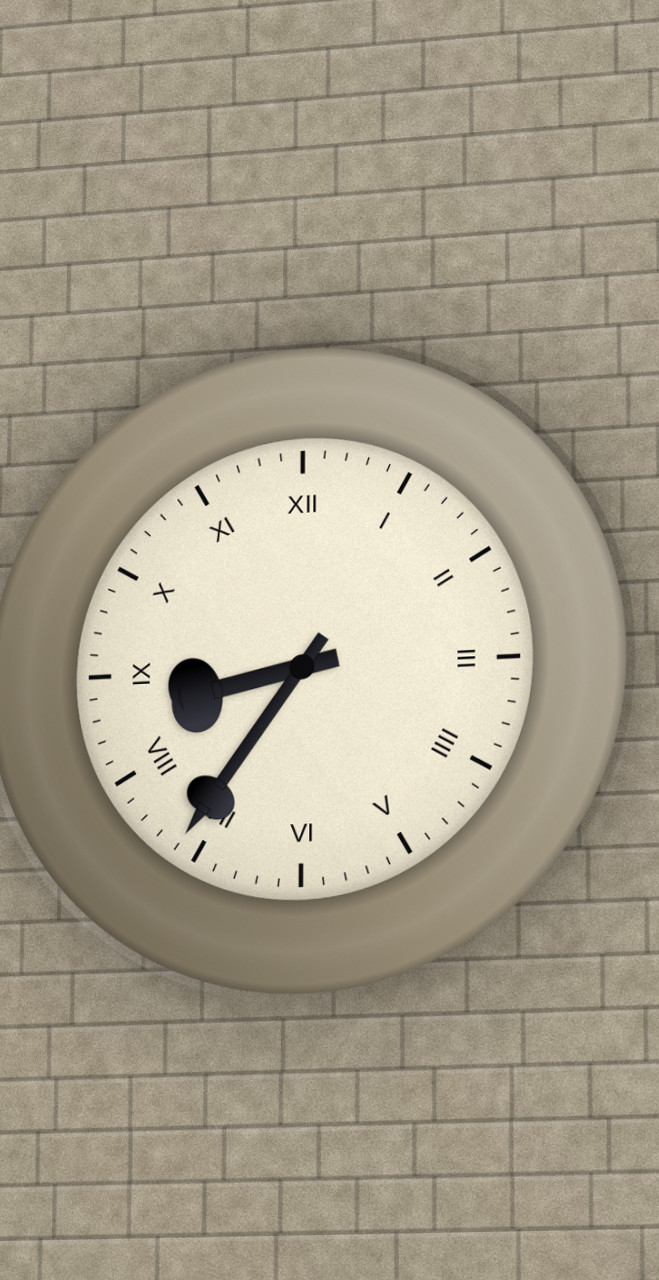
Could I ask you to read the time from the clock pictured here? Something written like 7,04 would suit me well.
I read 8,36
